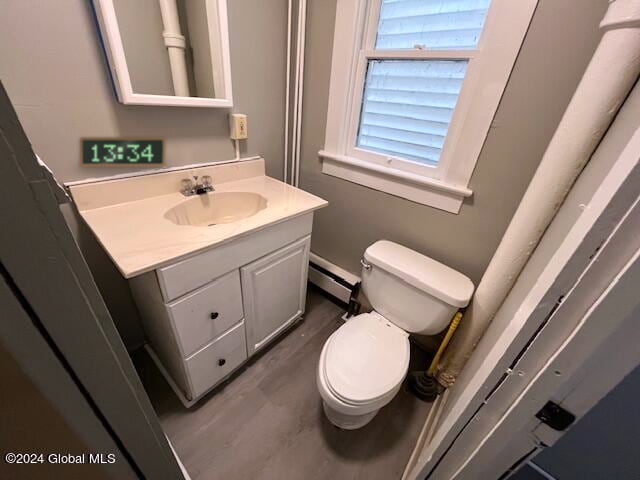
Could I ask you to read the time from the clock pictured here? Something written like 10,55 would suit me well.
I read 13,34
